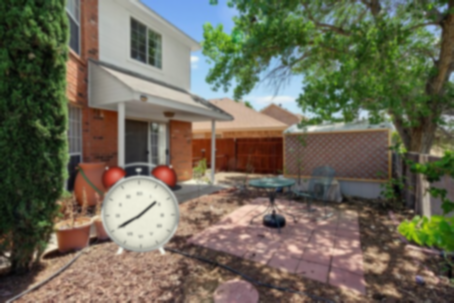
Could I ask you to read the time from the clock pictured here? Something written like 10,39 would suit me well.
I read 1,40
